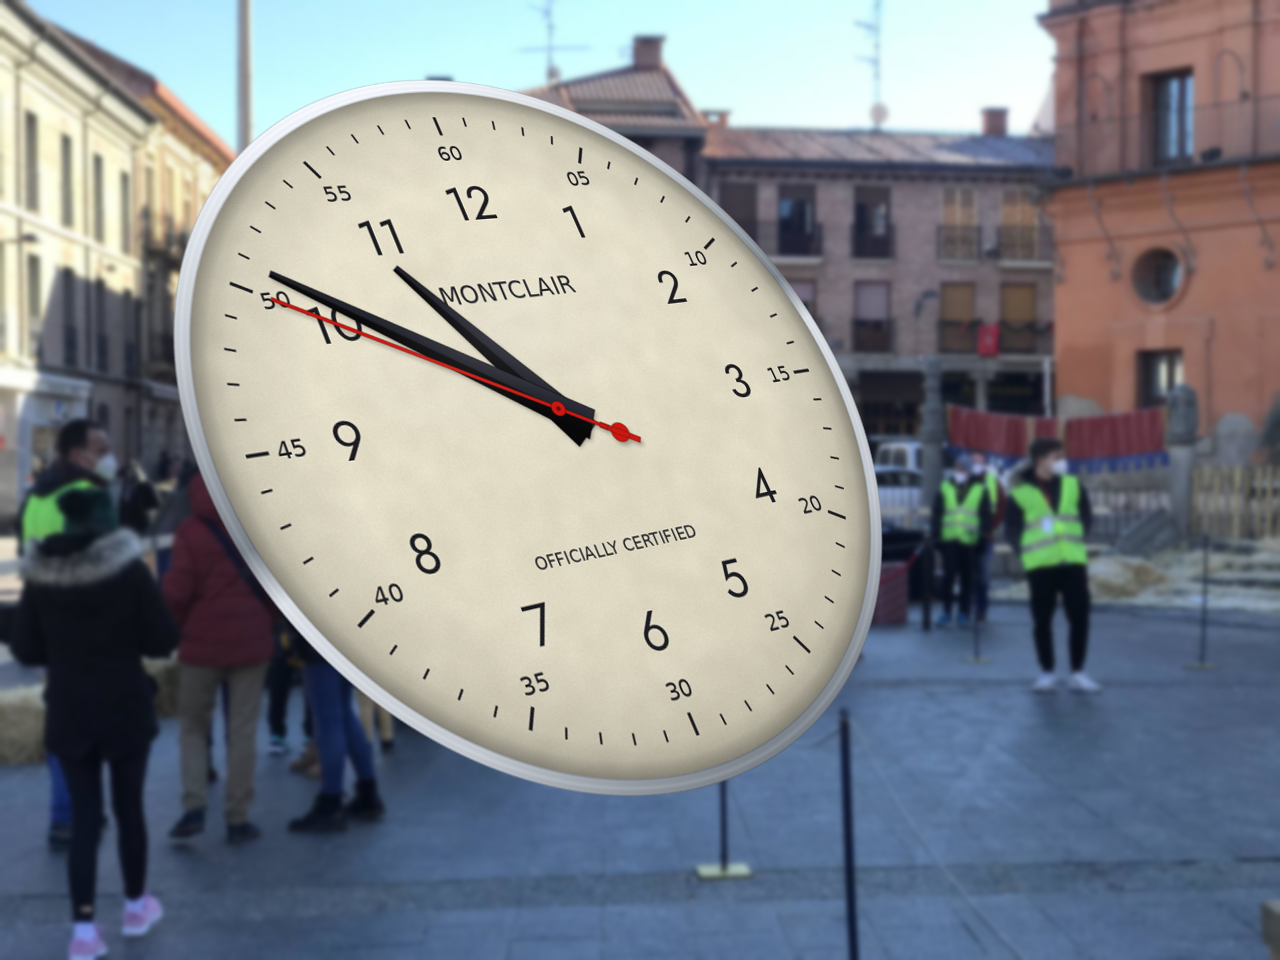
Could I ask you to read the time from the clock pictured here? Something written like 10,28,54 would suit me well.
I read 10,50,50
